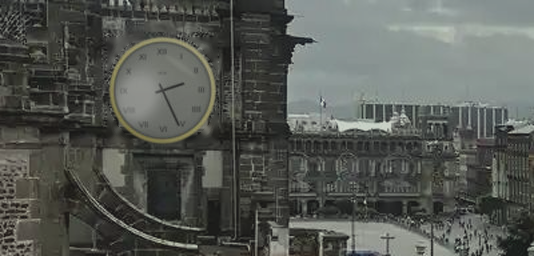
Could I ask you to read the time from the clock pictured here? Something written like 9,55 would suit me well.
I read 2,26
